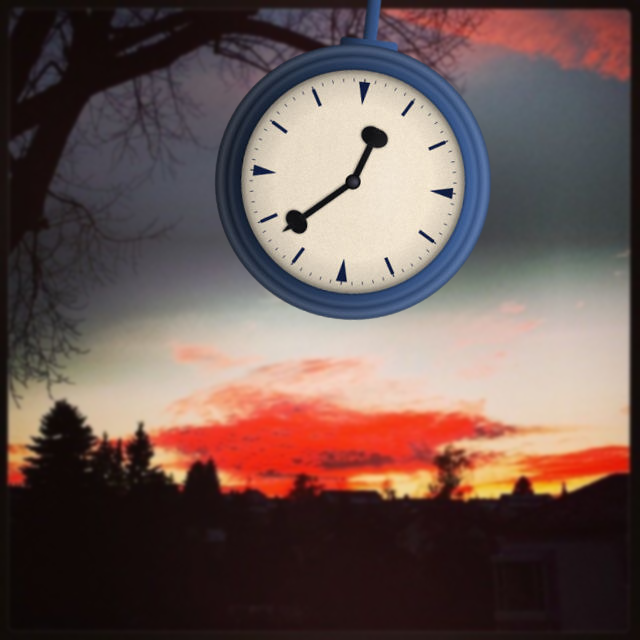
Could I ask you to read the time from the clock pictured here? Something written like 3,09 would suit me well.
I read 12,38
